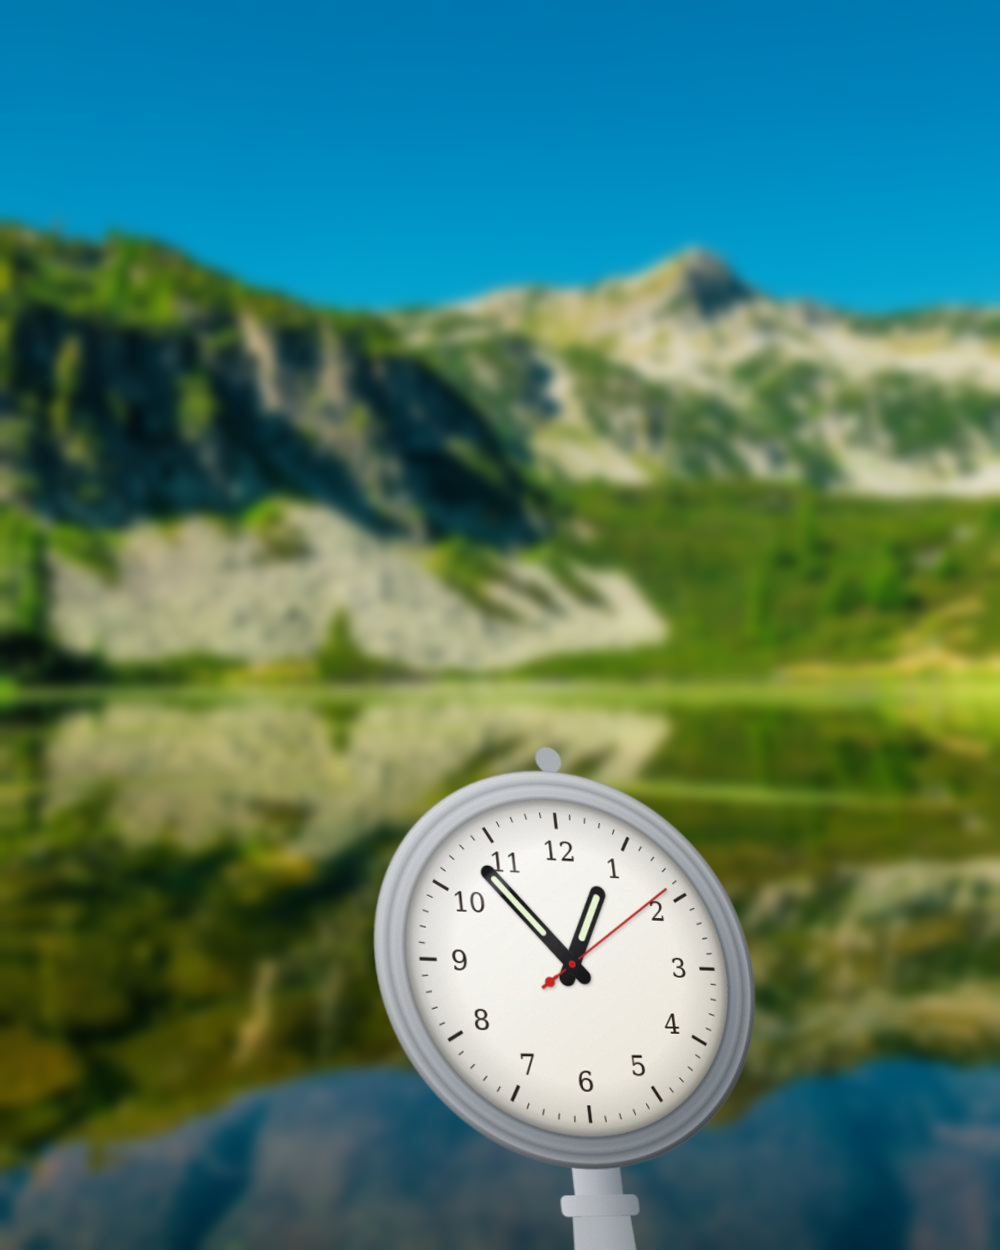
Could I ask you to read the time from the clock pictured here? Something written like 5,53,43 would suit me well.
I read 12,53,09
